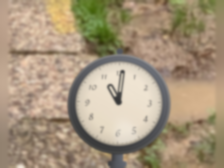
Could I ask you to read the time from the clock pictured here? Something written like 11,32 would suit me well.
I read 11,01
